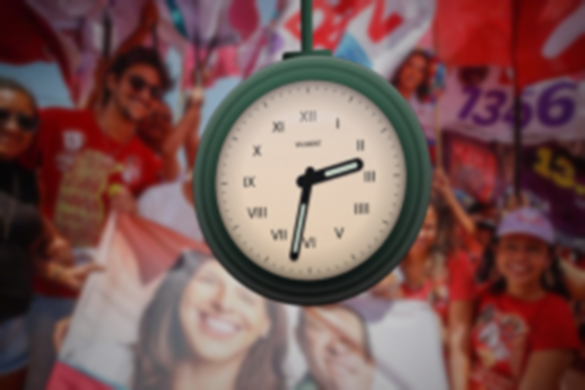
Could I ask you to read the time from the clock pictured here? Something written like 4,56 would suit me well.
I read 2,32
